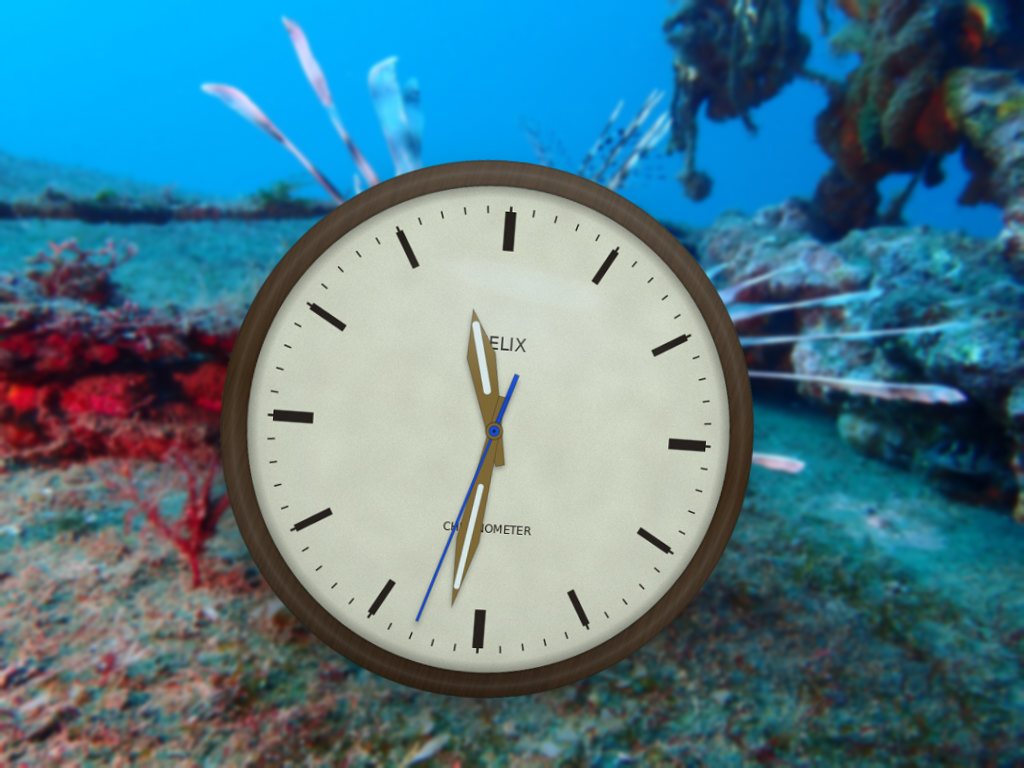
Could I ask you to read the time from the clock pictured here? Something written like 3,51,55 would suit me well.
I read 11,31,33
